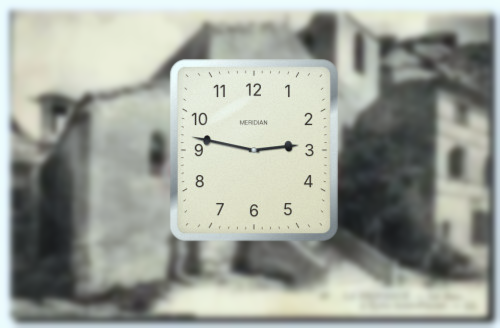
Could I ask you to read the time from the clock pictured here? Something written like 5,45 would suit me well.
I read 2,47
